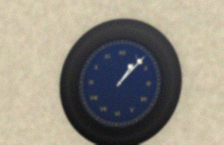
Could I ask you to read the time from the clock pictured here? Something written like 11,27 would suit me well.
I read 1,07
